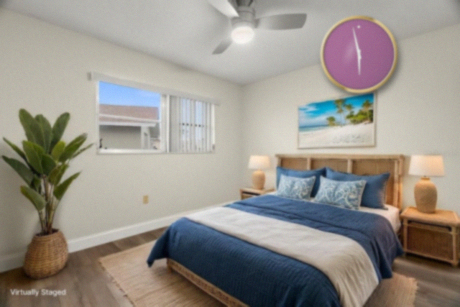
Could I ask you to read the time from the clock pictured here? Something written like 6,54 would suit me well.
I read 5,58
